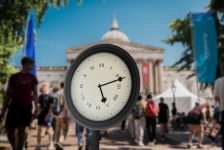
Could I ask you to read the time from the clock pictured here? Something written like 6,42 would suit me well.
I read 5,12
